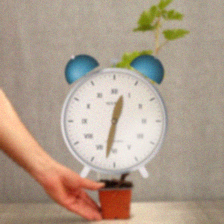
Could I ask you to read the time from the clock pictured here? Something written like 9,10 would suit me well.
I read 12,32
